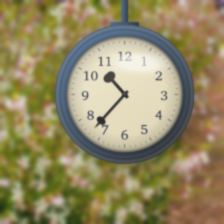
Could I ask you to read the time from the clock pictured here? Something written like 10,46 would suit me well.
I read 10,37
